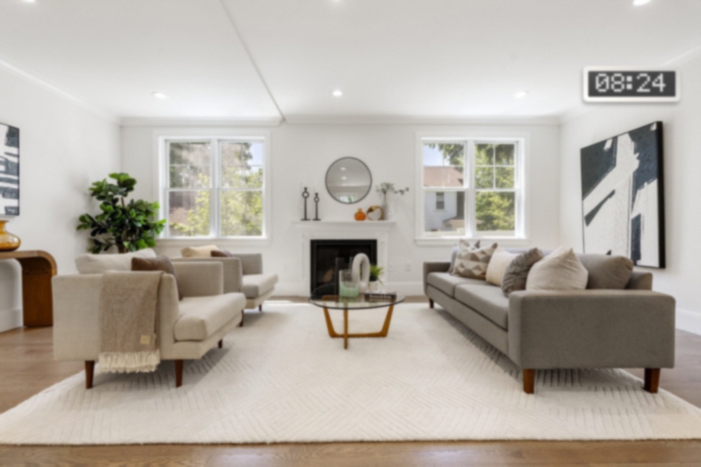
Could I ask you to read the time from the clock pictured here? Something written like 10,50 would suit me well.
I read 8,24
